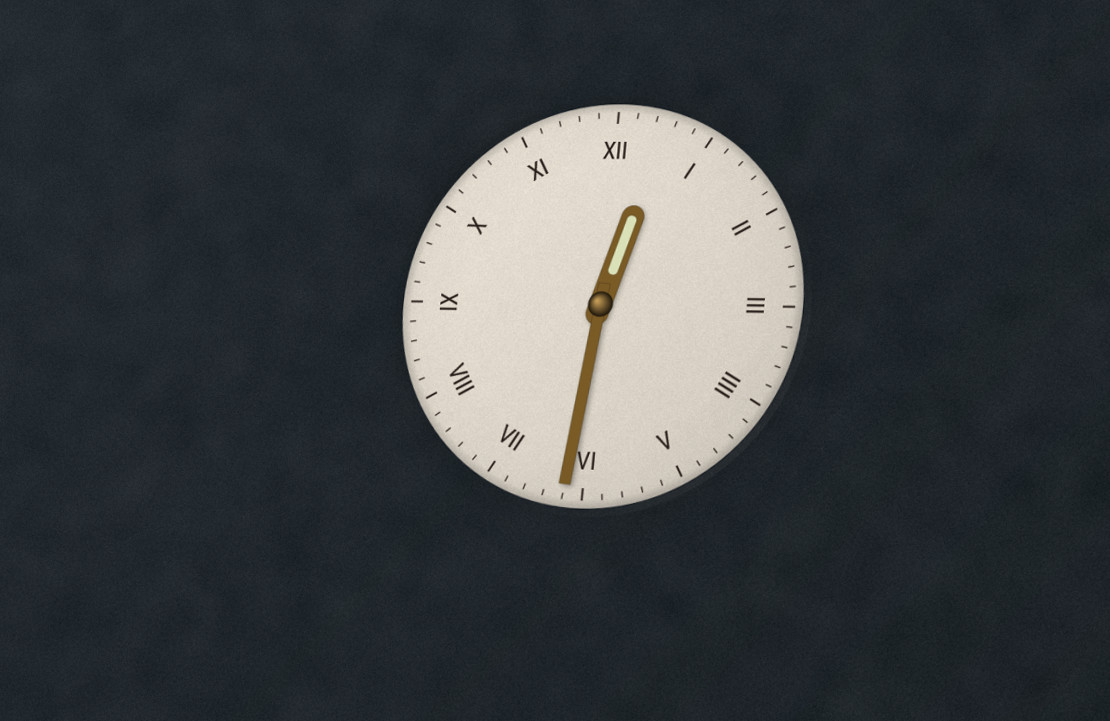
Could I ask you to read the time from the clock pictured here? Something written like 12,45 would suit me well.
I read 12,31
